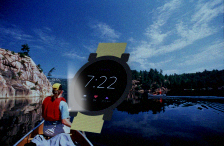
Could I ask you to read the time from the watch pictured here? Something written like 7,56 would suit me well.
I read 7,22
